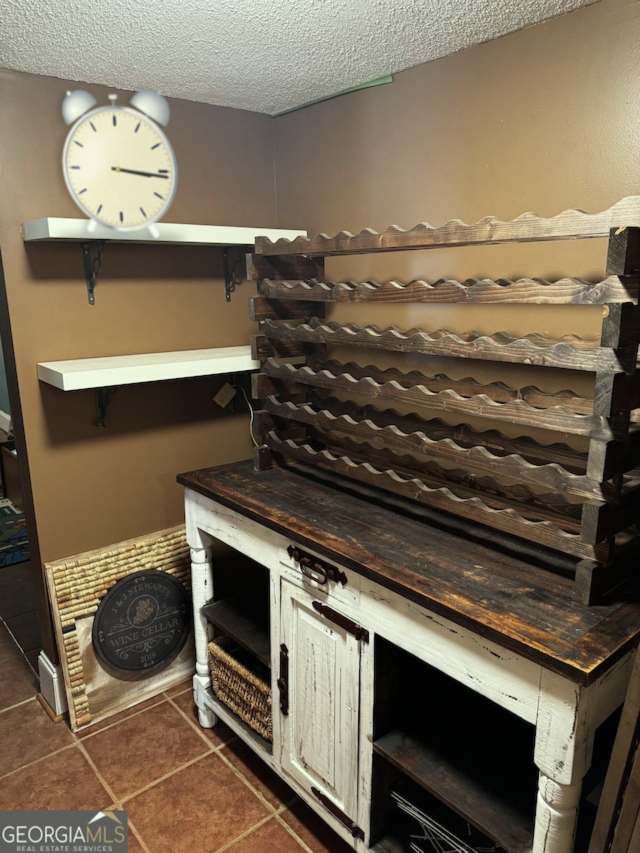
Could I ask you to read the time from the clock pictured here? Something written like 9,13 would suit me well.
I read 3,16
